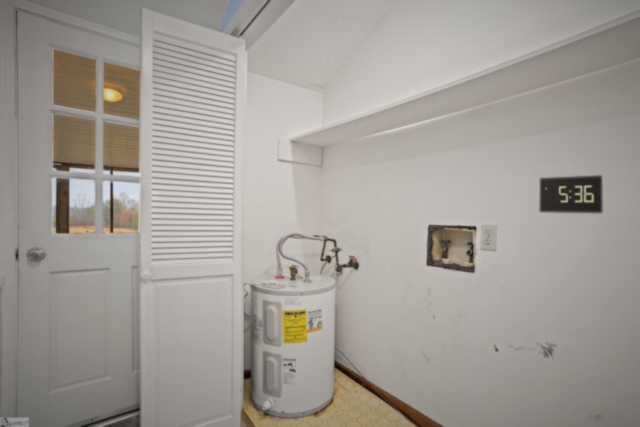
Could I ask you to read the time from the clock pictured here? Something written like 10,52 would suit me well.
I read 5,36
